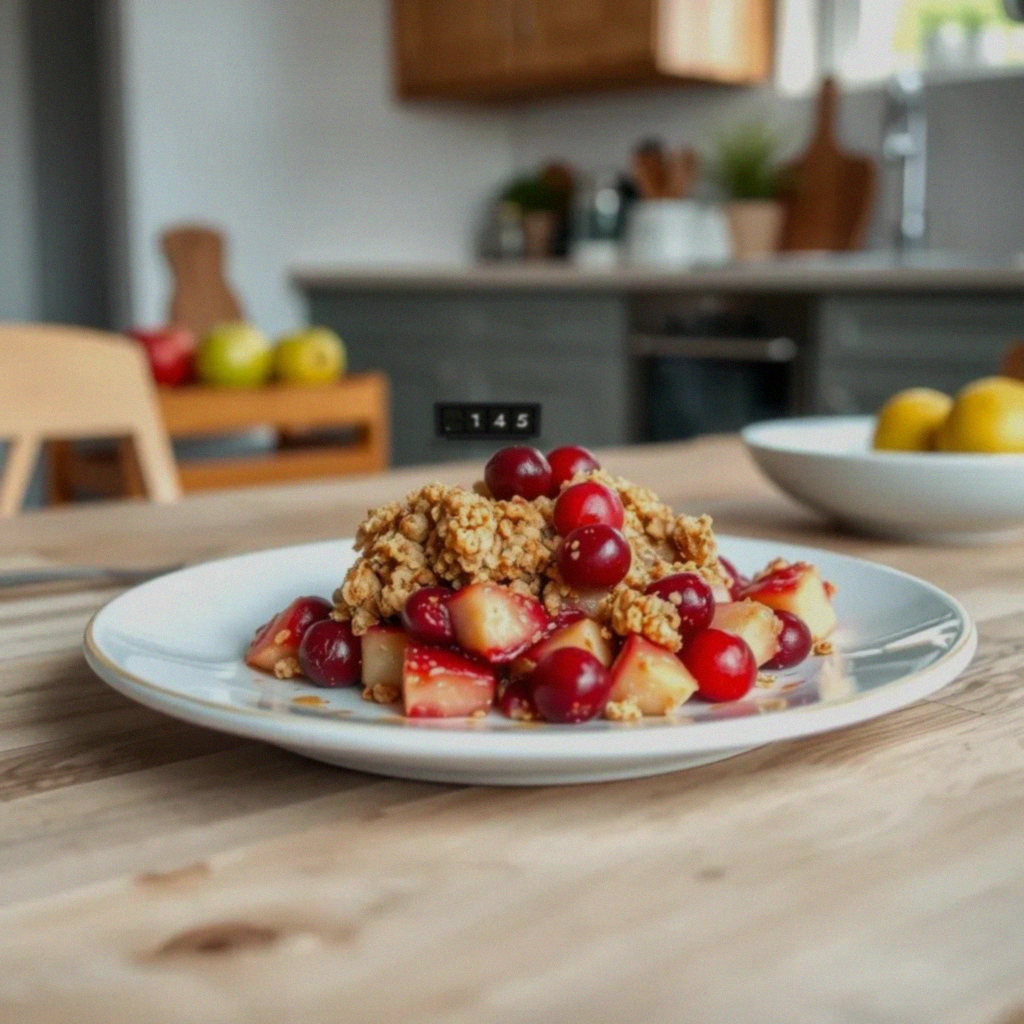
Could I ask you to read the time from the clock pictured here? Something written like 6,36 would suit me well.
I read 1,45
